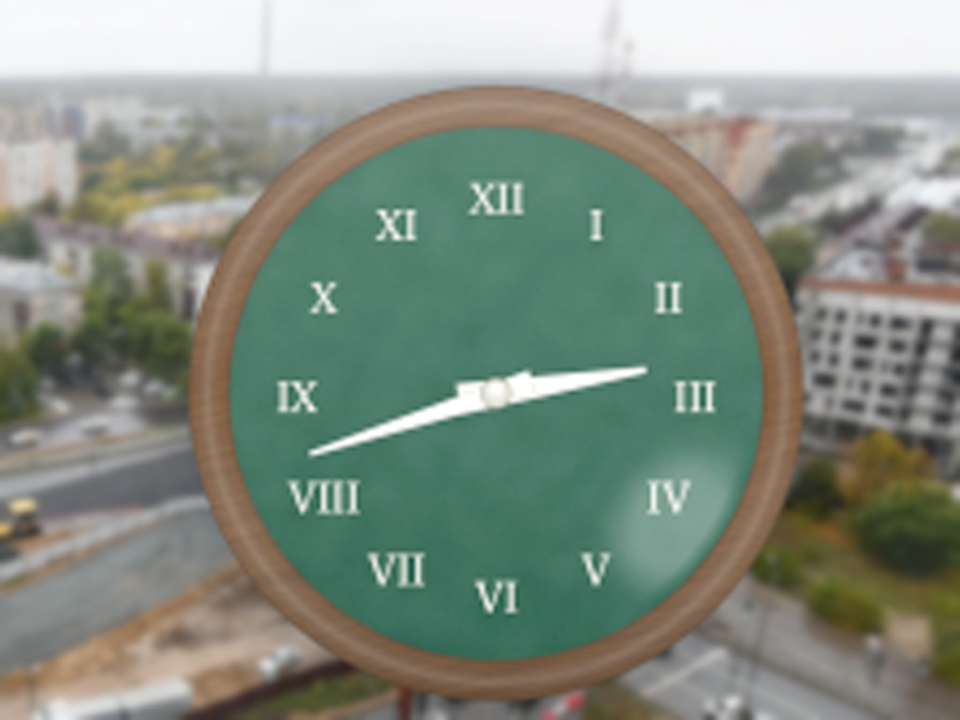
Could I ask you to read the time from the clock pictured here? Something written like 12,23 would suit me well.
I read 2,42
